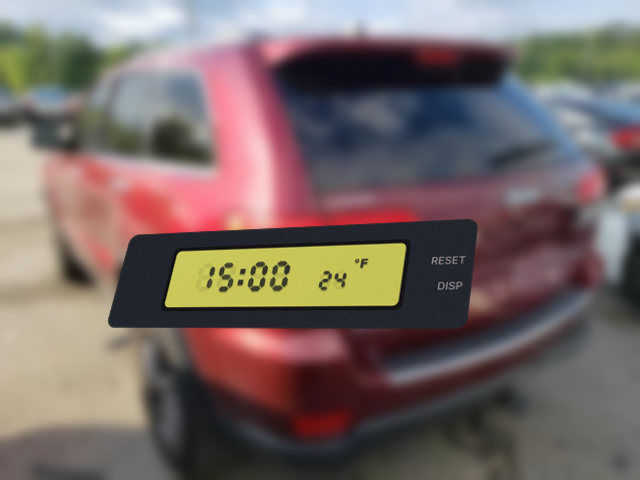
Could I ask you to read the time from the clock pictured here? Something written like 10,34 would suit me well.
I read 15,00
